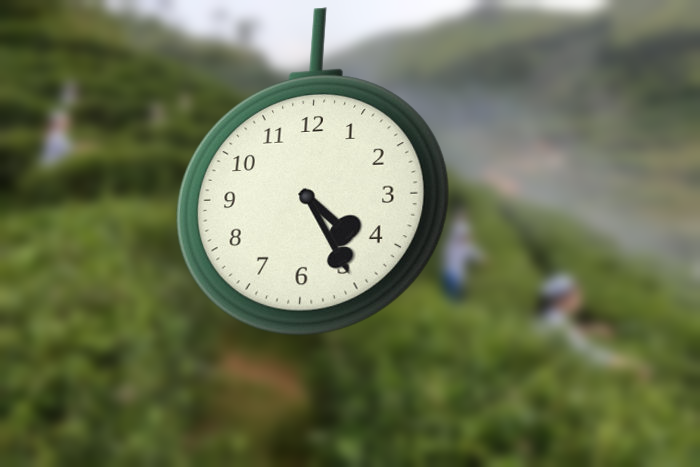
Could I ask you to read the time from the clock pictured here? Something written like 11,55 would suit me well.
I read 4,25
